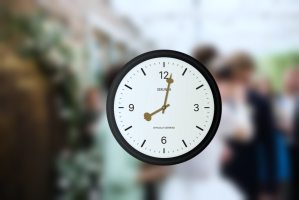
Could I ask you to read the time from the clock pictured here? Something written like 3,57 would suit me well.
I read 8,02
